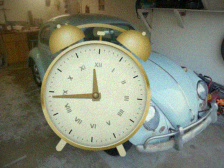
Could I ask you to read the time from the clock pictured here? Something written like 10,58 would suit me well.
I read 11,44
